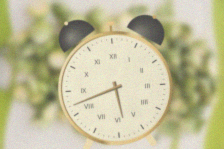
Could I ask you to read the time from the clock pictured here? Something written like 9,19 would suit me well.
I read 5,42
